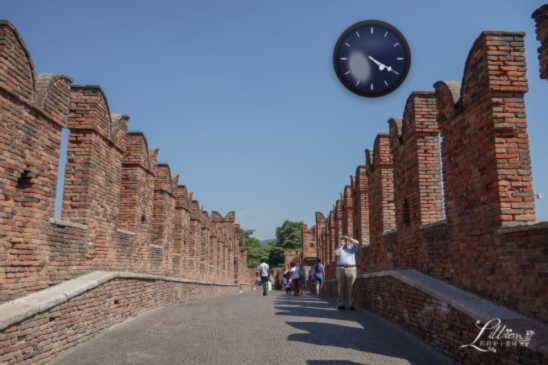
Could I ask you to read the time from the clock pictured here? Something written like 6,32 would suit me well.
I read 4,20
